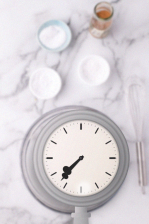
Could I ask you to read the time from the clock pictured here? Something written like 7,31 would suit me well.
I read 7,37
